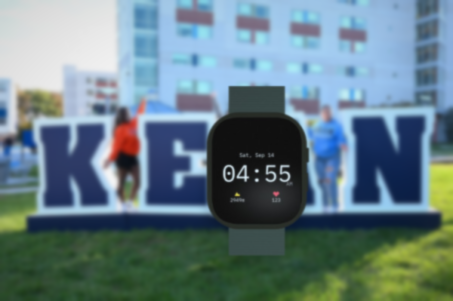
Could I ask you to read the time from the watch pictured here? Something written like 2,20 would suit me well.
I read 4,55
